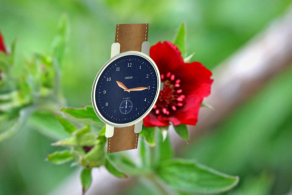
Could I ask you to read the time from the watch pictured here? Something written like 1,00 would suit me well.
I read 10,15
